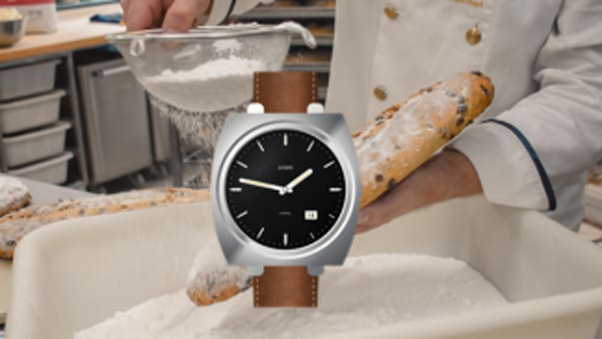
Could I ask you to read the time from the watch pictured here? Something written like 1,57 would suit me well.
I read 1,47
